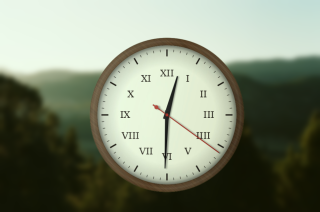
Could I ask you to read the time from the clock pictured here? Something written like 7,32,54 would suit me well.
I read 12,30,21
